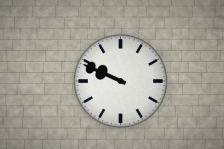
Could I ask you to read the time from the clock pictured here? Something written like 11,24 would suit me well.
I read 9,49
